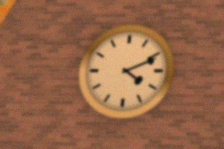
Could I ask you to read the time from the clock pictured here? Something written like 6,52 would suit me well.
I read 4,11
